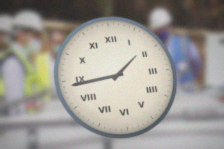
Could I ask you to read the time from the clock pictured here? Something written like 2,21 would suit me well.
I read 1,44
